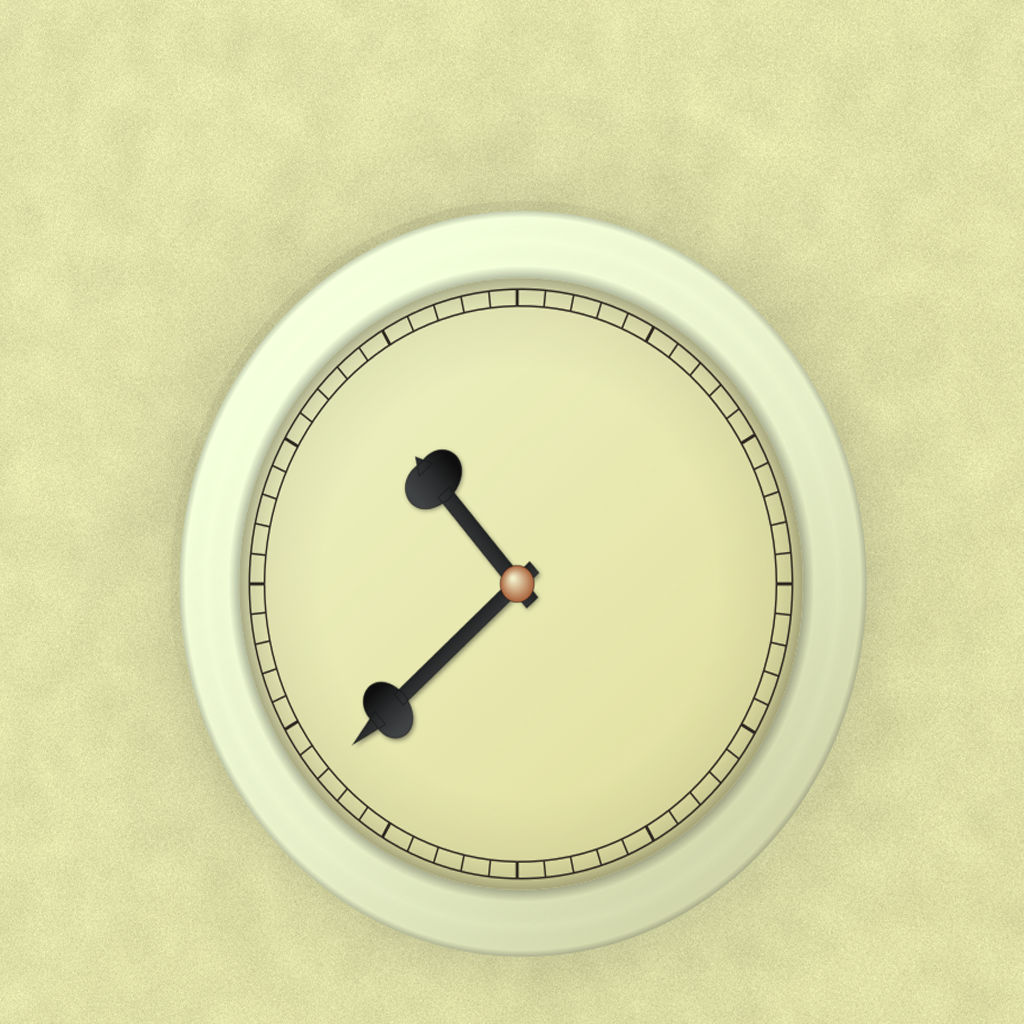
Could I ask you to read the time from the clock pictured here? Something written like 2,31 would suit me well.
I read 10,38
